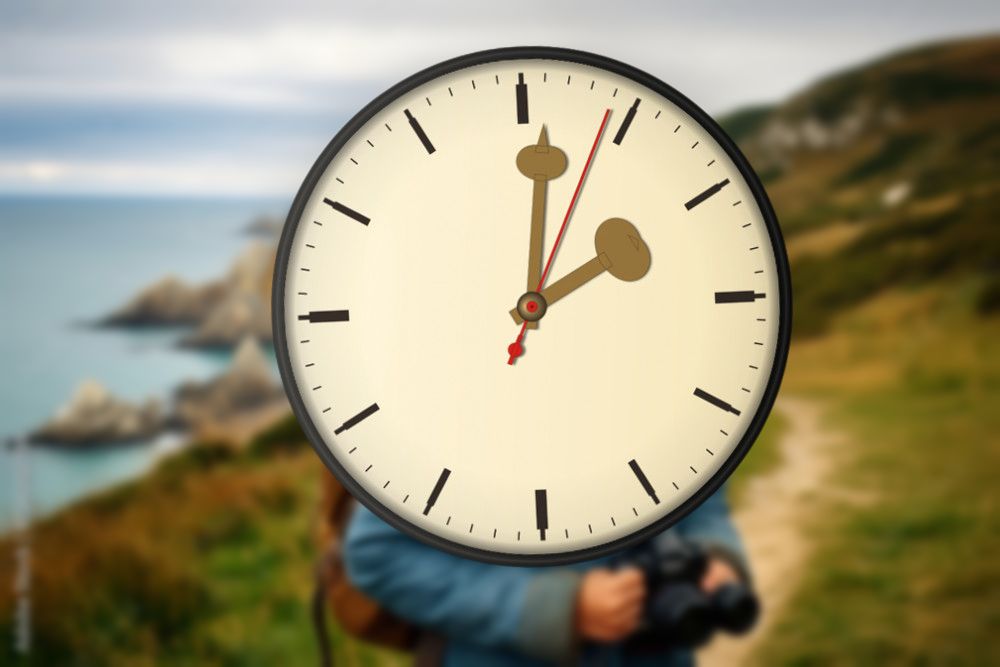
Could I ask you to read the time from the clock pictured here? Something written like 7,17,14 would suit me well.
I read 2,01,04
